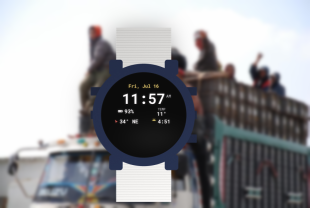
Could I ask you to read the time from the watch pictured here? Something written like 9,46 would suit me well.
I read 11,57
